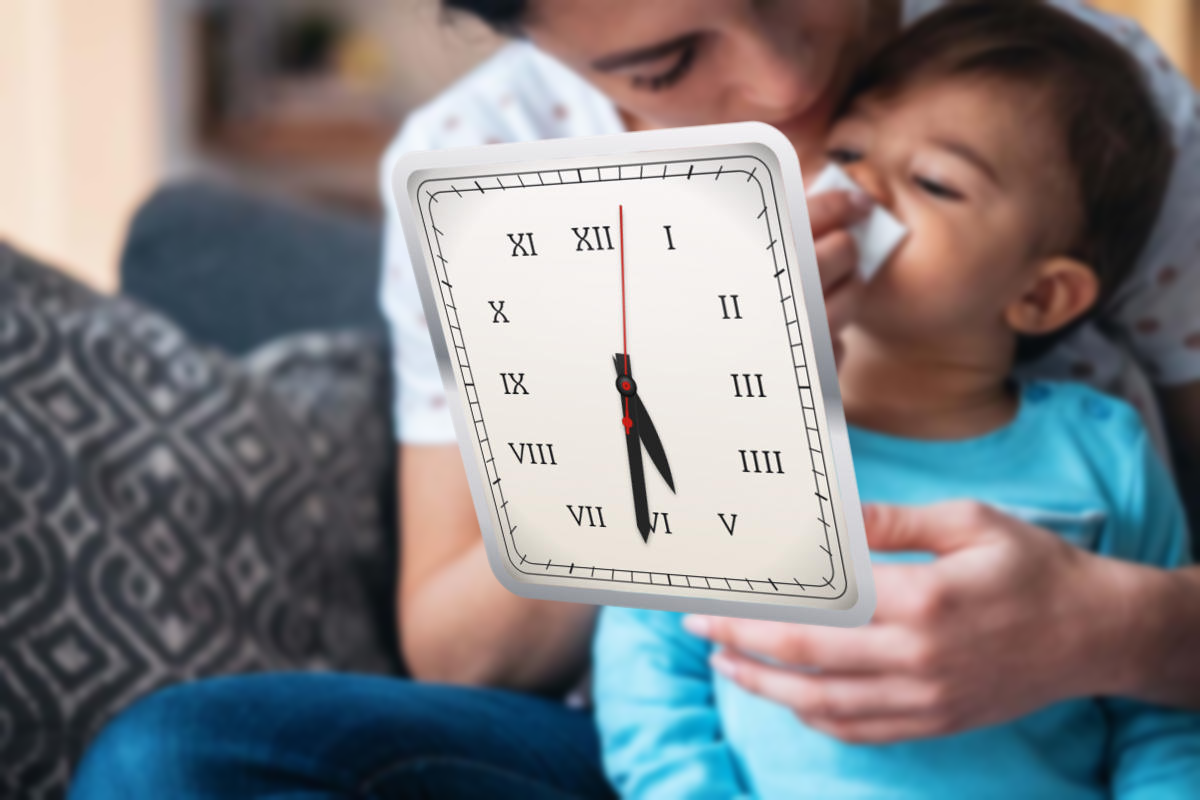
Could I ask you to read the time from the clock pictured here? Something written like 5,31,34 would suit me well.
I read 5,31,02
